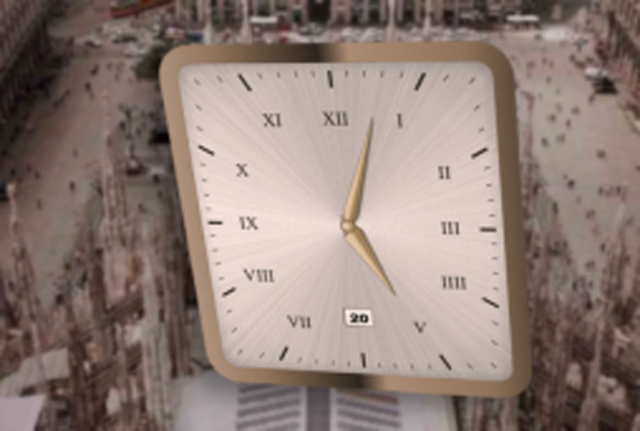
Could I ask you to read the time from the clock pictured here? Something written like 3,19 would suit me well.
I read 5,03
